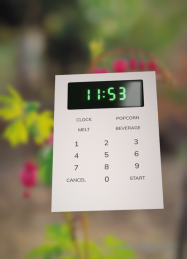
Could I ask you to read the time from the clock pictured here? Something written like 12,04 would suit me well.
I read 11,53
